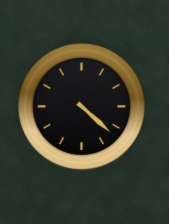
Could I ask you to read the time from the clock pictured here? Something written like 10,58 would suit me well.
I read 4,22
